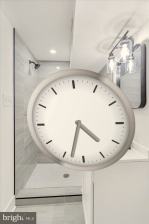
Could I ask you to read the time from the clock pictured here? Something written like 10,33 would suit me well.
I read 4,33
